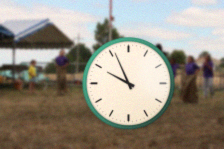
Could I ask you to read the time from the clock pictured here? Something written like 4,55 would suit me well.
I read 9,56
